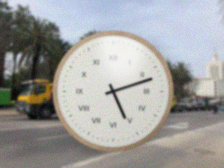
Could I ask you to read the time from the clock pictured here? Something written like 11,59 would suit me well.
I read 5,12
